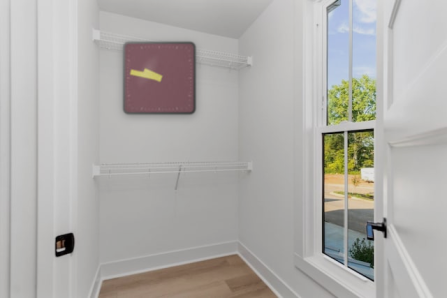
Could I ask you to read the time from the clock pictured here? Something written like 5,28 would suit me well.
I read 9,47
